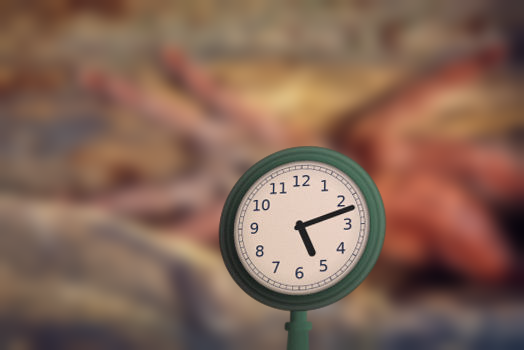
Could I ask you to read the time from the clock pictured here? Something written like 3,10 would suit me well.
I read 5,12
